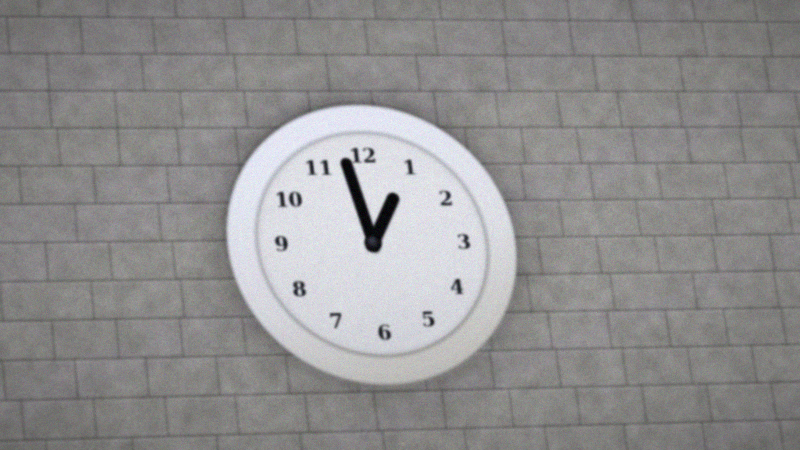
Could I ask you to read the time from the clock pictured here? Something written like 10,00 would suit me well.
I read 12,58
